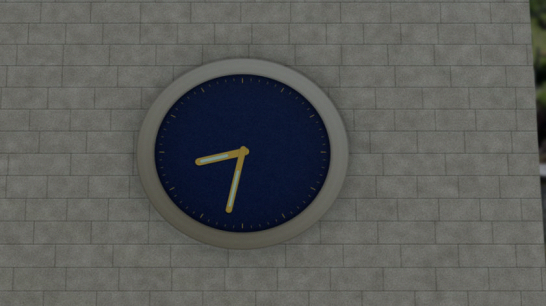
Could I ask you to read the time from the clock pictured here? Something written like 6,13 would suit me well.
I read 8,32
